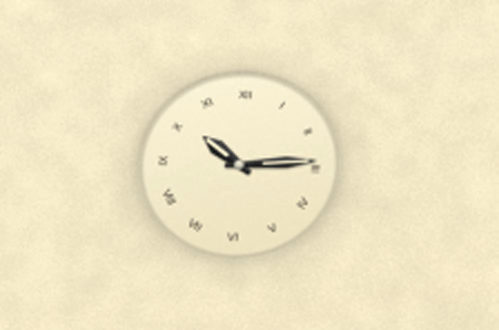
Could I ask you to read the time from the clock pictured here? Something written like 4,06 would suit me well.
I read 10,14
